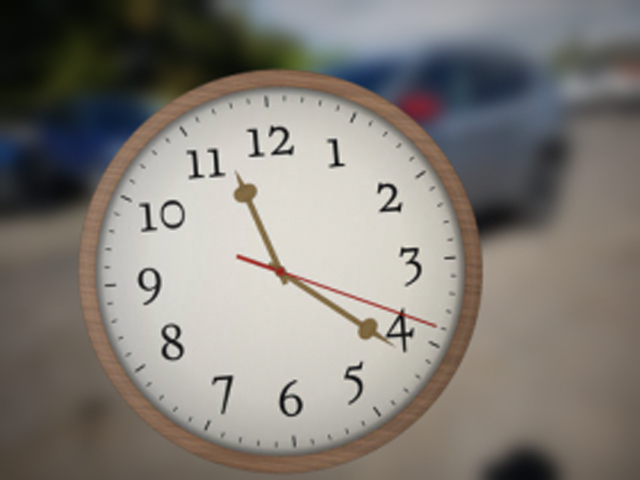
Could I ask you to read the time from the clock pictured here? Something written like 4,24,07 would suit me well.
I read 11,21,19
